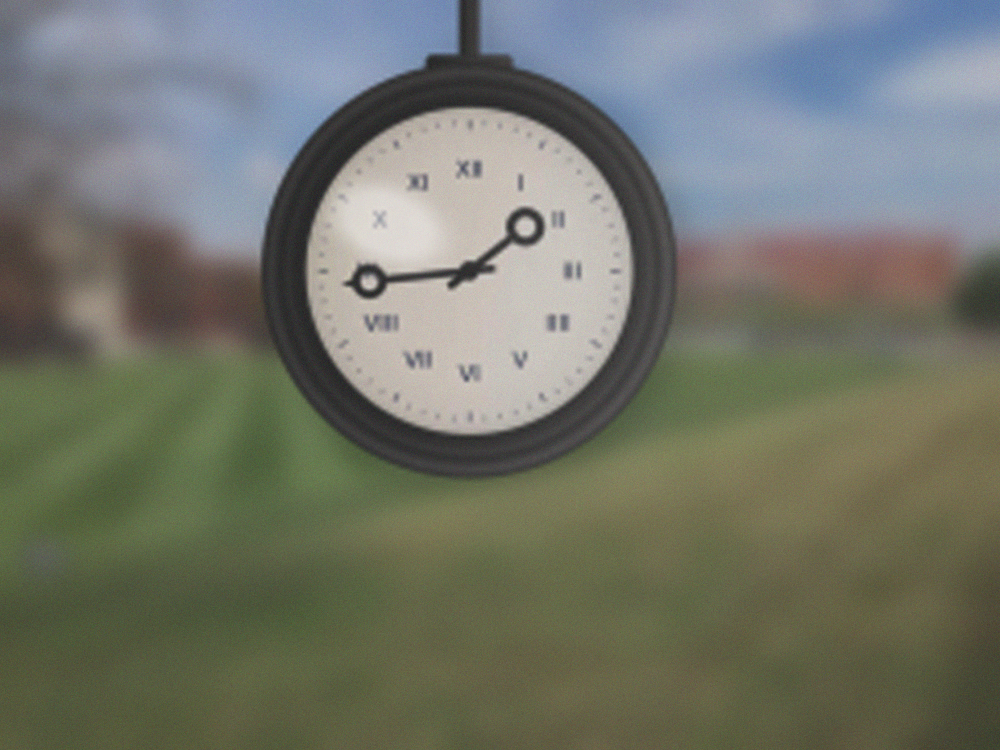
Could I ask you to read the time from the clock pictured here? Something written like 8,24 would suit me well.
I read 1,44
